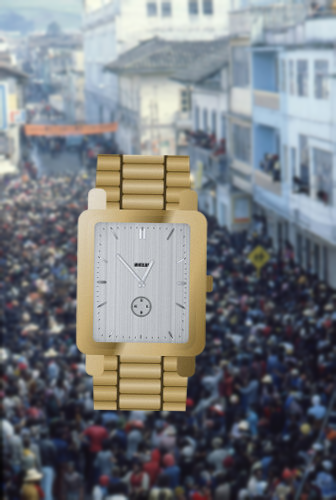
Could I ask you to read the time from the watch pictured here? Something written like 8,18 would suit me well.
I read 12,53
